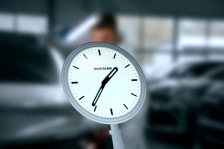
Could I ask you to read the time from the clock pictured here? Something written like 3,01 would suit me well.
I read 1,36
